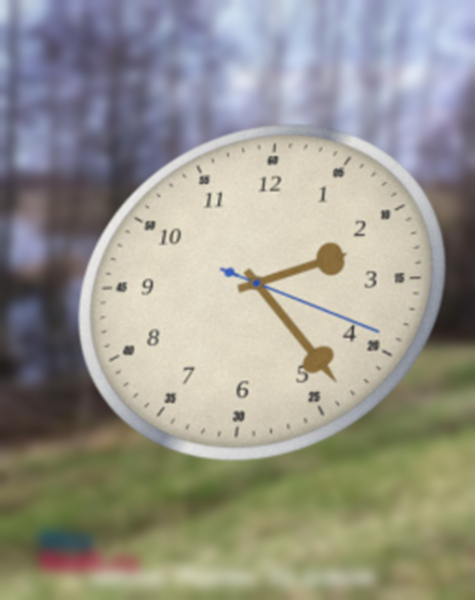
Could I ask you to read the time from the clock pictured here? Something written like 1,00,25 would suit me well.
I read 2,23,19
